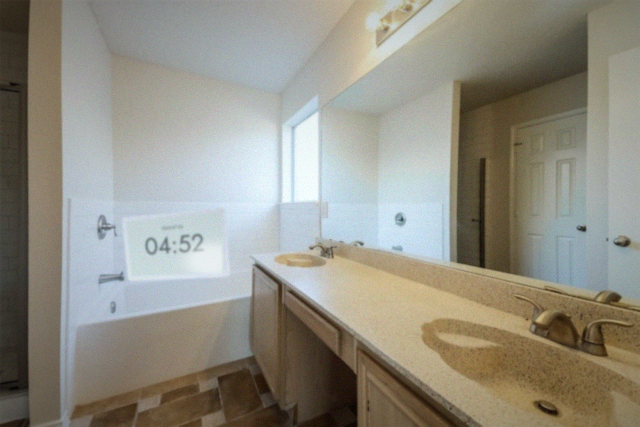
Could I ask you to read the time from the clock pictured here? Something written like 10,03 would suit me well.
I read 4,52
